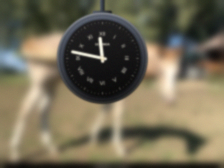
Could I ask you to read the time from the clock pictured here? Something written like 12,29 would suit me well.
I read 11,47
